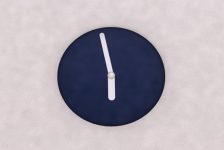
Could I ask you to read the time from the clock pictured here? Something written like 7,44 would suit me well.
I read 5,58
